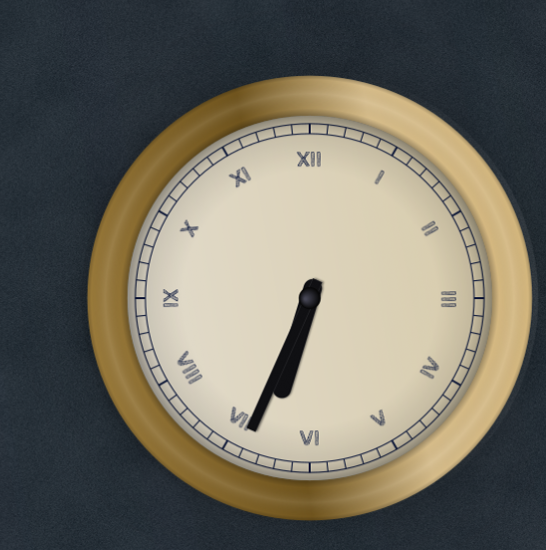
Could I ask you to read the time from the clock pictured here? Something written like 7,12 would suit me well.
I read 6,34
